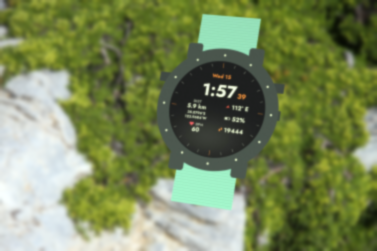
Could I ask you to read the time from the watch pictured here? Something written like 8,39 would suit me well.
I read 1,57
